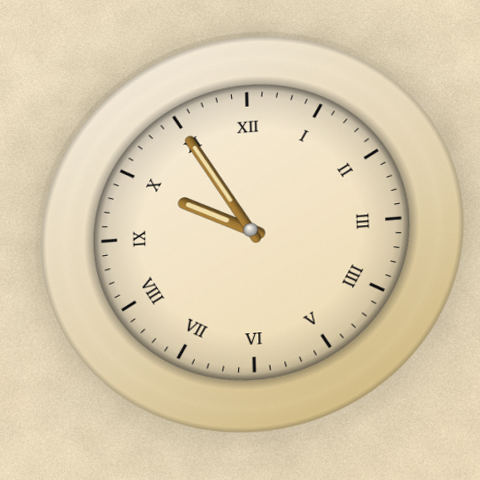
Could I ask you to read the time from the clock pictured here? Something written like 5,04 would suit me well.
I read 9,55
